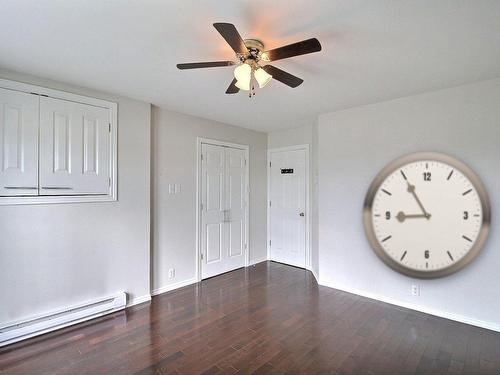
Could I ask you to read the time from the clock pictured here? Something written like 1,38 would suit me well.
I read 8,55
